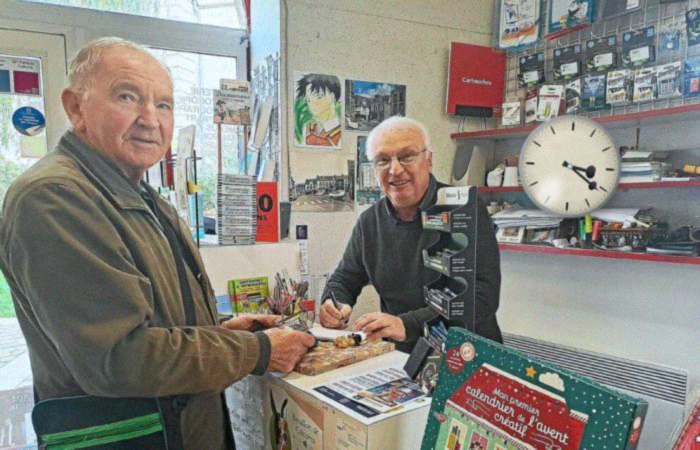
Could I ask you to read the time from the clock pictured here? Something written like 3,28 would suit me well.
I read 3,21
